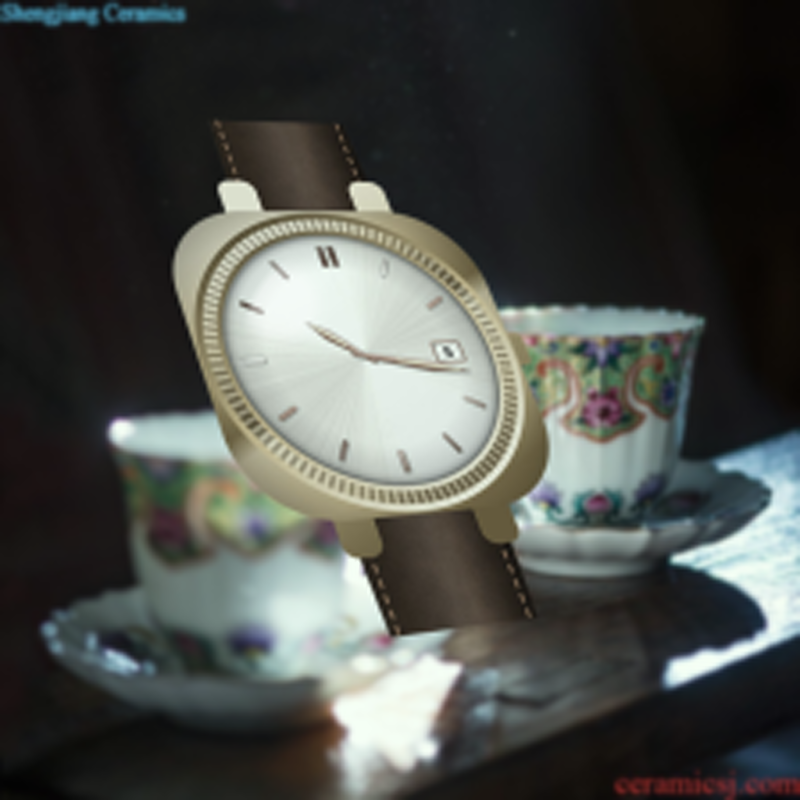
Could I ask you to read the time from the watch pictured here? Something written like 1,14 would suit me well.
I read 10,17
